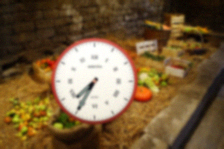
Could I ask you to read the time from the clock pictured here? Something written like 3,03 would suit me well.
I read 7,35
